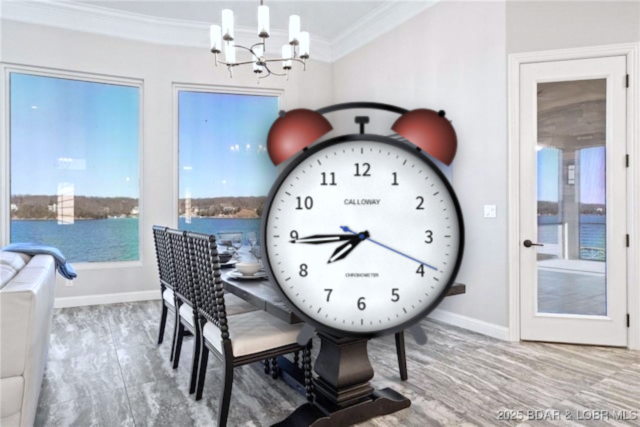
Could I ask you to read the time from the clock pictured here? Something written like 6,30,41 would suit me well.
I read 7,44,19
